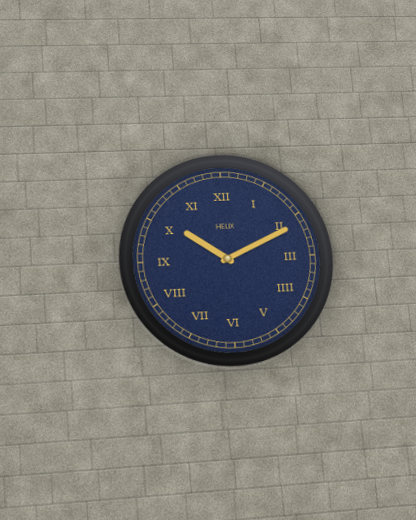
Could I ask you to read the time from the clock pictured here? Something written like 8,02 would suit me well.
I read 10,11
